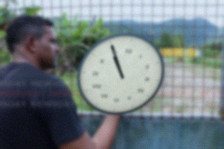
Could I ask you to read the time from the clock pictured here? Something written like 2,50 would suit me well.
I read 10,55
